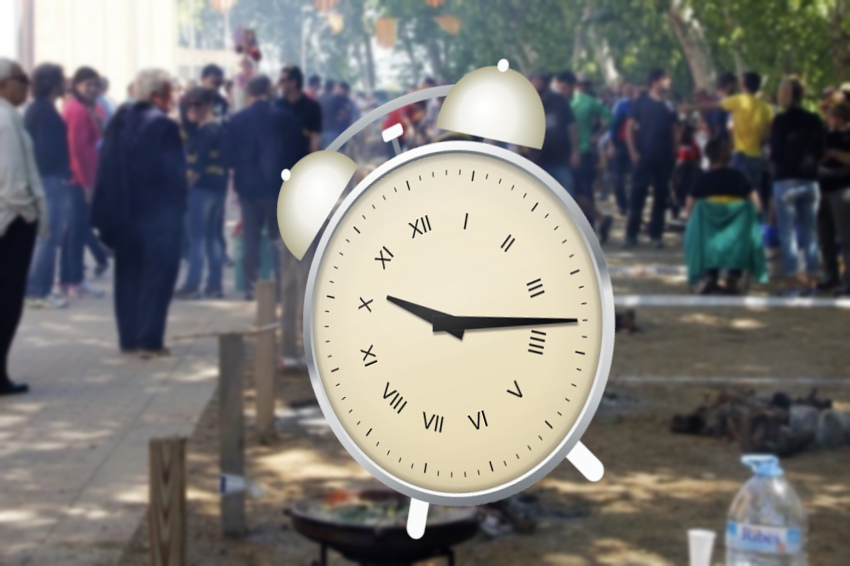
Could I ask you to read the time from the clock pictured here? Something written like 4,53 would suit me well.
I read 10,18
